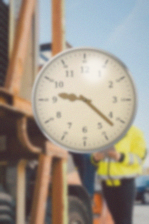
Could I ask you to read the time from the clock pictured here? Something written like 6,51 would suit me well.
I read 9,22
